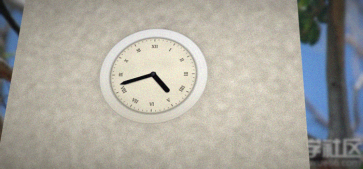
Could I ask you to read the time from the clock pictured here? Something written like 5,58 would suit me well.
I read 4,42
